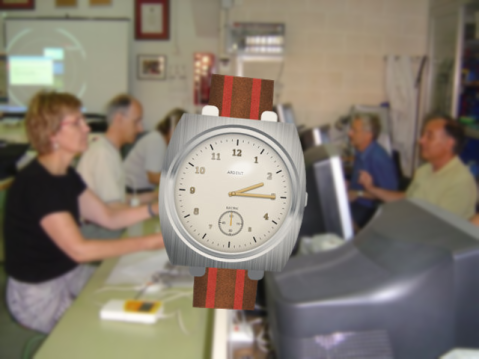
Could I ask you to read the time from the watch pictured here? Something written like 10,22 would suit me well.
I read 2,15
